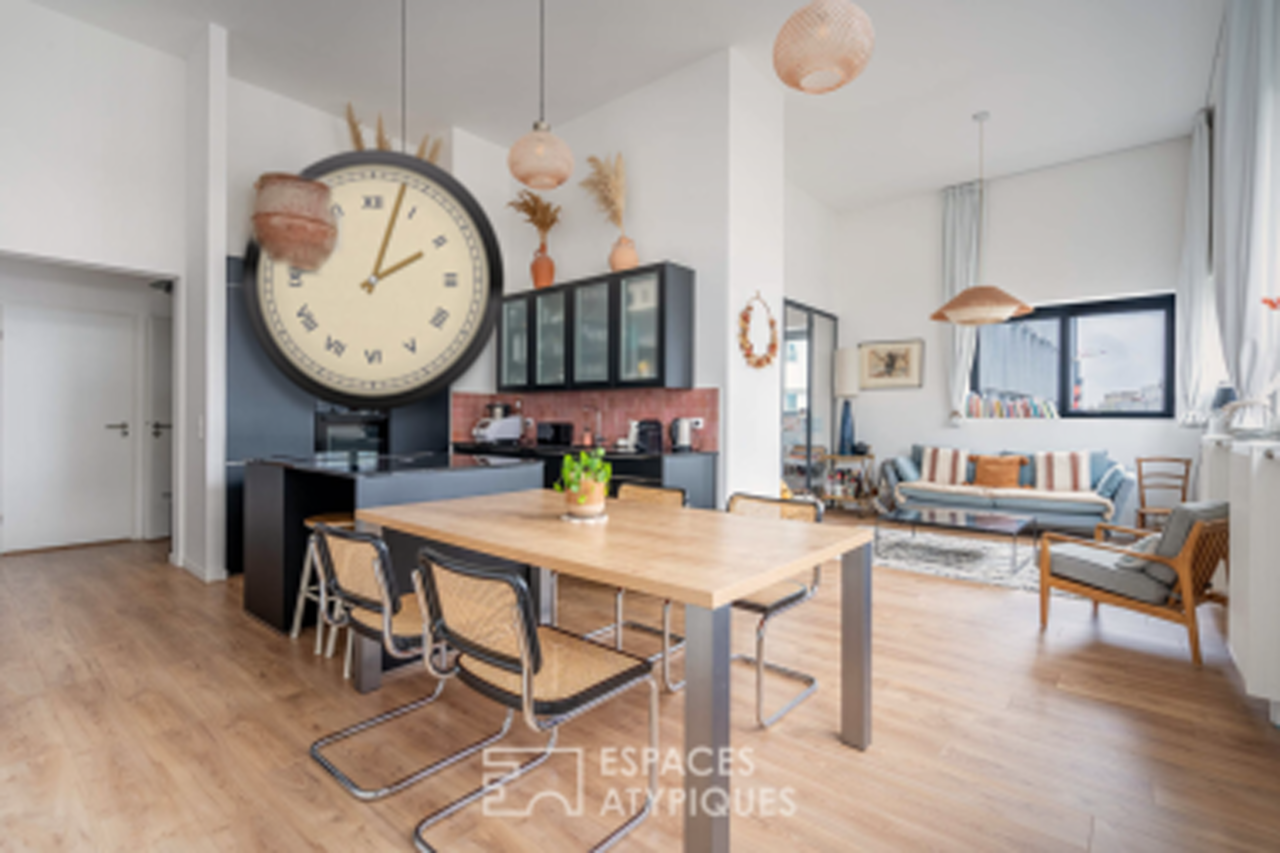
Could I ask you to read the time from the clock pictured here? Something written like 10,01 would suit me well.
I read 2,03
